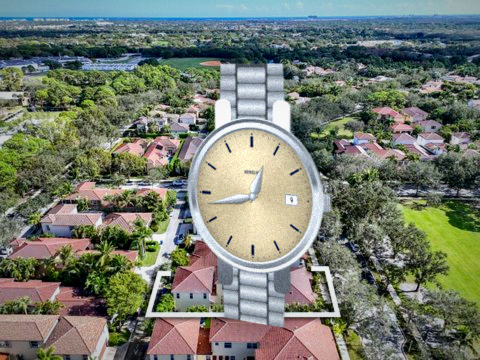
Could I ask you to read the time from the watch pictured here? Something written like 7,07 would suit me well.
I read 12,43
